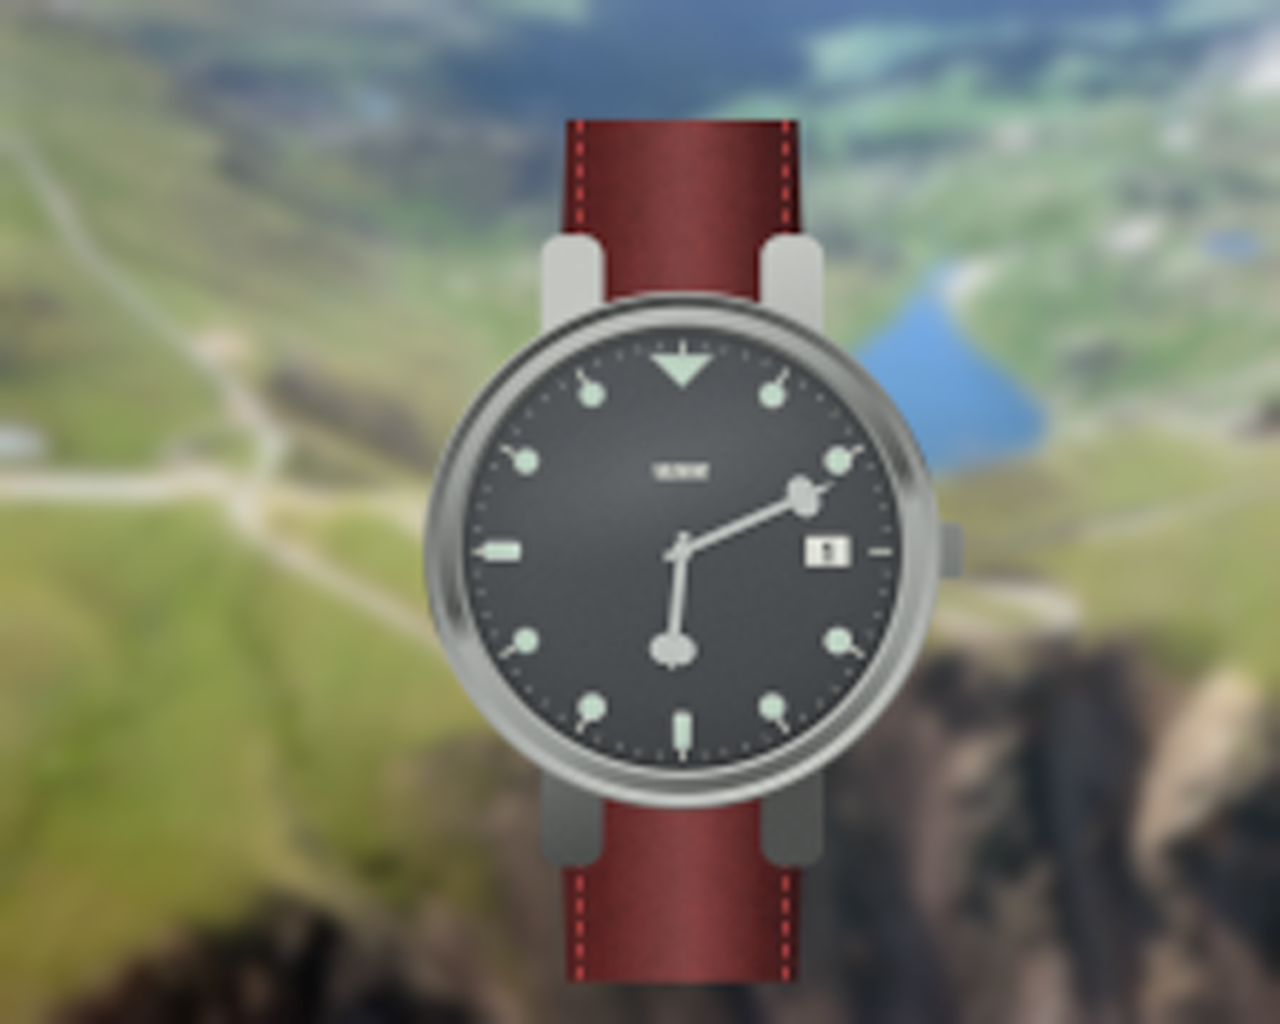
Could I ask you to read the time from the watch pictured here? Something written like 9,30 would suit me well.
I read 6,11
